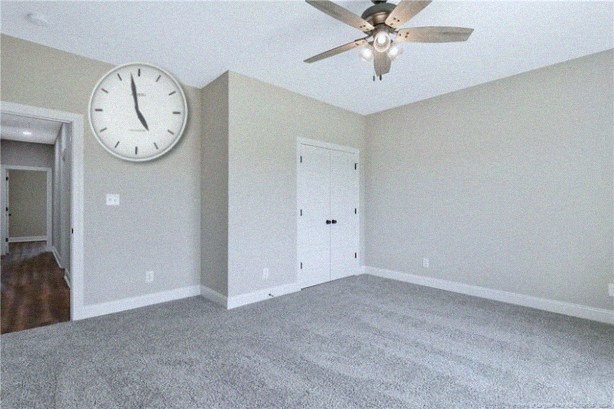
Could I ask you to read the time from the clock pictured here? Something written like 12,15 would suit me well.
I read 4,58
